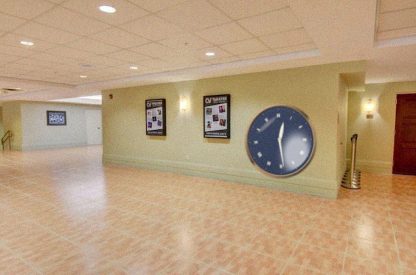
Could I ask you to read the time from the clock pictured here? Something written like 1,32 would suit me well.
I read 12,29
